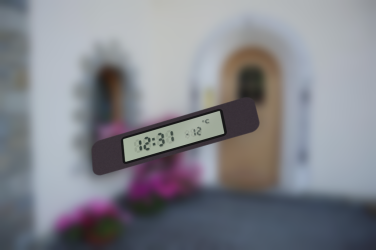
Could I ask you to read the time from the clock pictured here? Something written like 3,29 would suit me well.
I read 12,31
